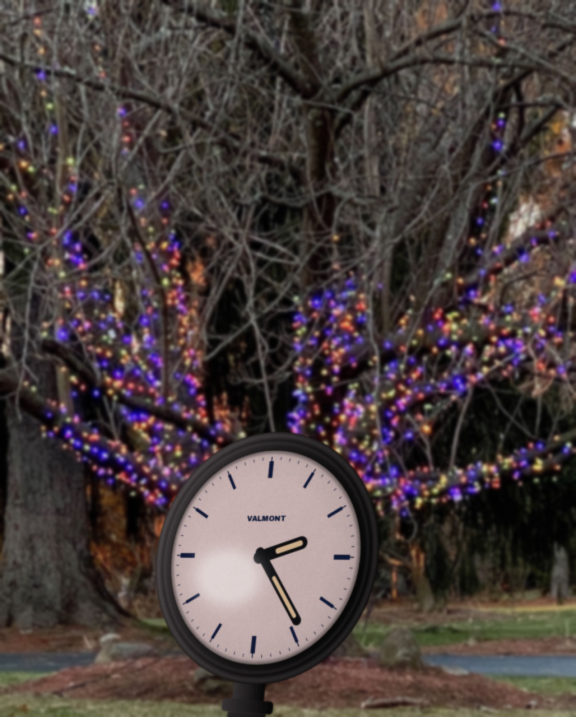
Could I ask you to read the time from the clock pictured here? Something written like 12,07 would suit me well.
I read 2,24
